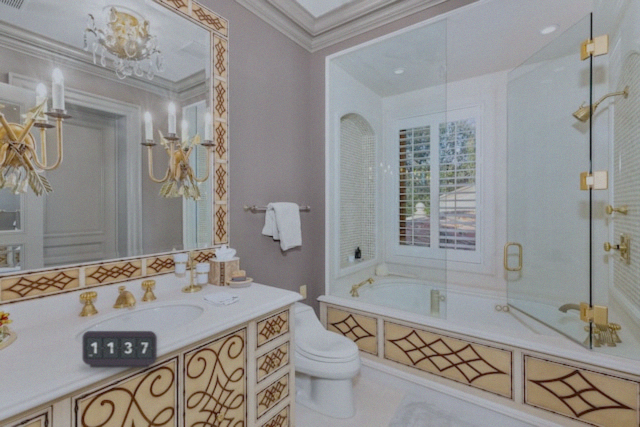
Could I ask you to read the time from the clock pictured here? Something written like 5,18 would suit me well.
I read 11,37
